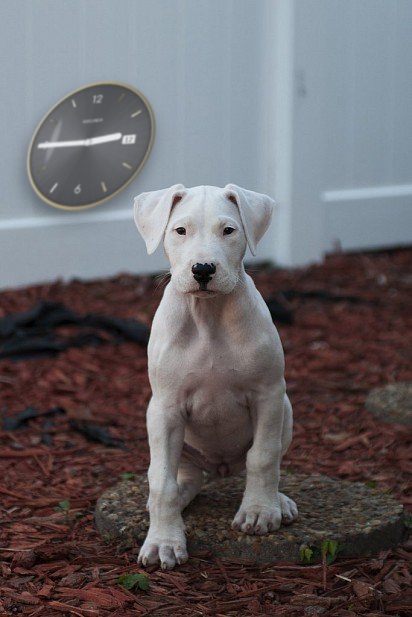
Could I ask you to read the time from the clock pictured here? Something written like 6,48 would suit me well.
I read 2,45
